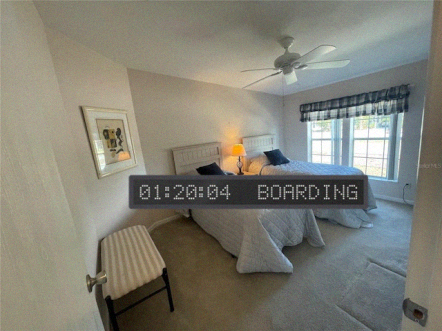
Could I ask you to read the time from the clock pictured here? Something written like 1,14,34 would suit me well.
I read 1,20,04
